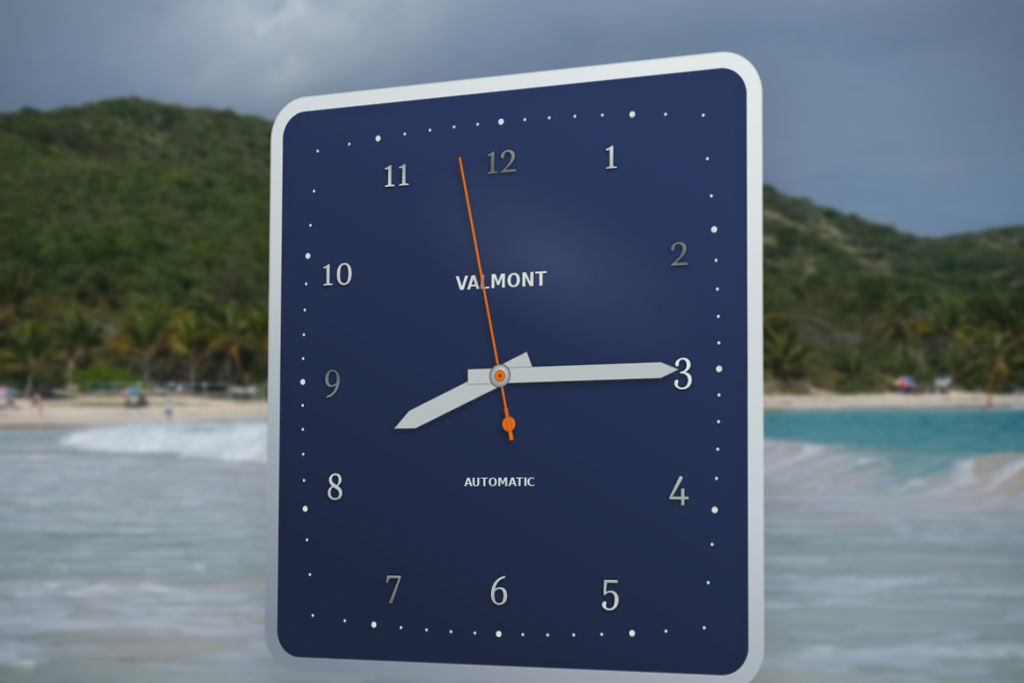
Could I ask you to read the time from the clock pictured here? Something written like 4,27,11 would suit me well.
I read 8,14,58
